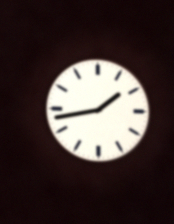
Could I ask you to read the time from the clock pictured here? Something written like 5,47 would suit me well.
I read 1,43
